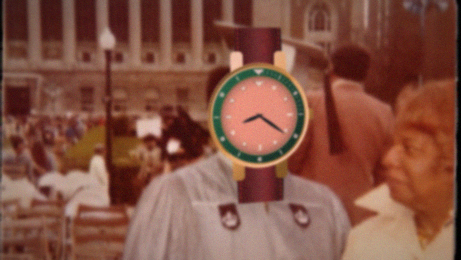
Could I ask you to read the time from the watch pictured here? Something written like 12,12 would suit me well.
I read 8,21
